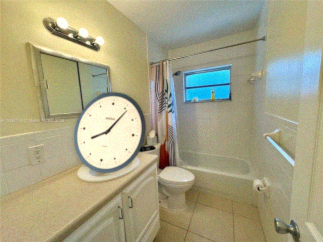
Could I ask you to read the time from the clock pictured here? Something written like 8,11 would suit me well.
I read 8,06
